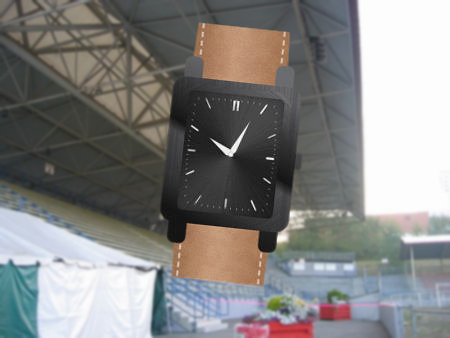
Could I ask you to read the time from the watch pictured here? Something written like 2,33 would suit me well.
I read 10,04
